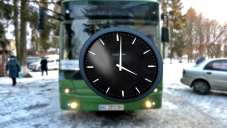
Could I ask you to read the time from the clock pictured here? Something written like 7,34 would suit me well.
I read 4,01
